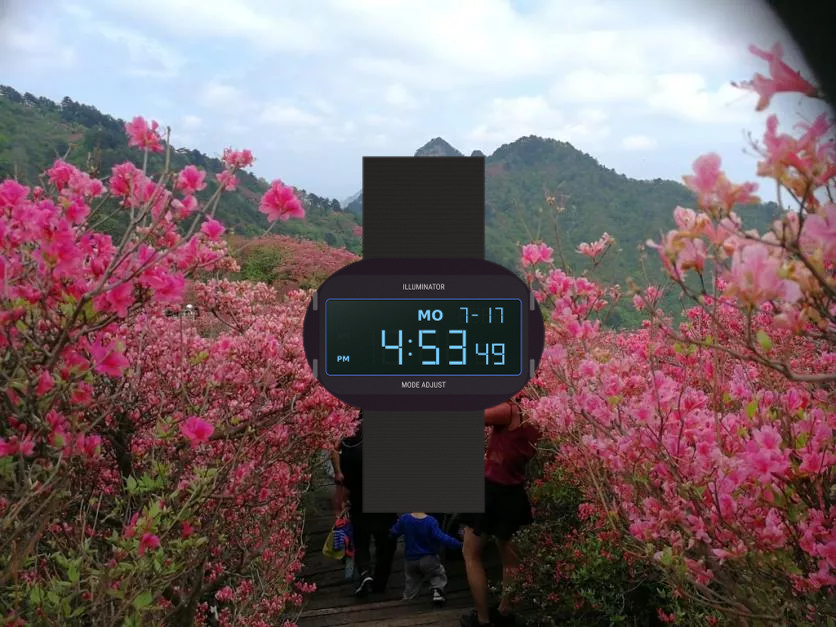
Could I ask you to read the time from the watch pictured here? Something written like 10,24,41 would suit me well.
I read 4,53,49
